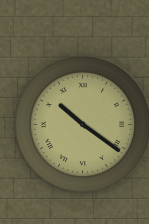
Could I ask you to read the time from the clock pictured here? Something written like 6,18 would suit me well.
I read 10,21
